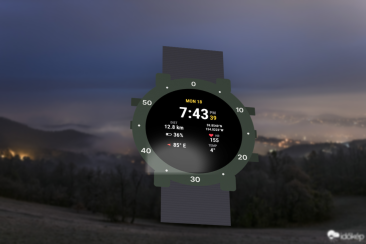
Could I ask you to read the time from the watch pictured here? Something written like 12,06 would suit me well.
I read 7,43
